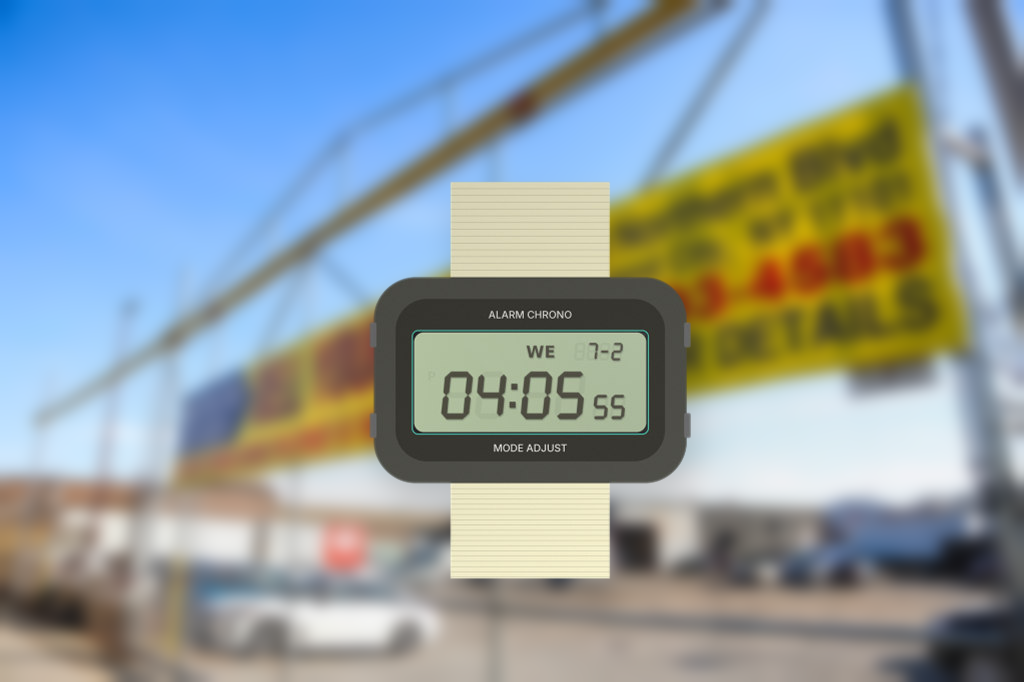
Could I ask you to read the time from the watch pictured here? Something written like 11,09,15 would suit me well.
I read 4,05,55
